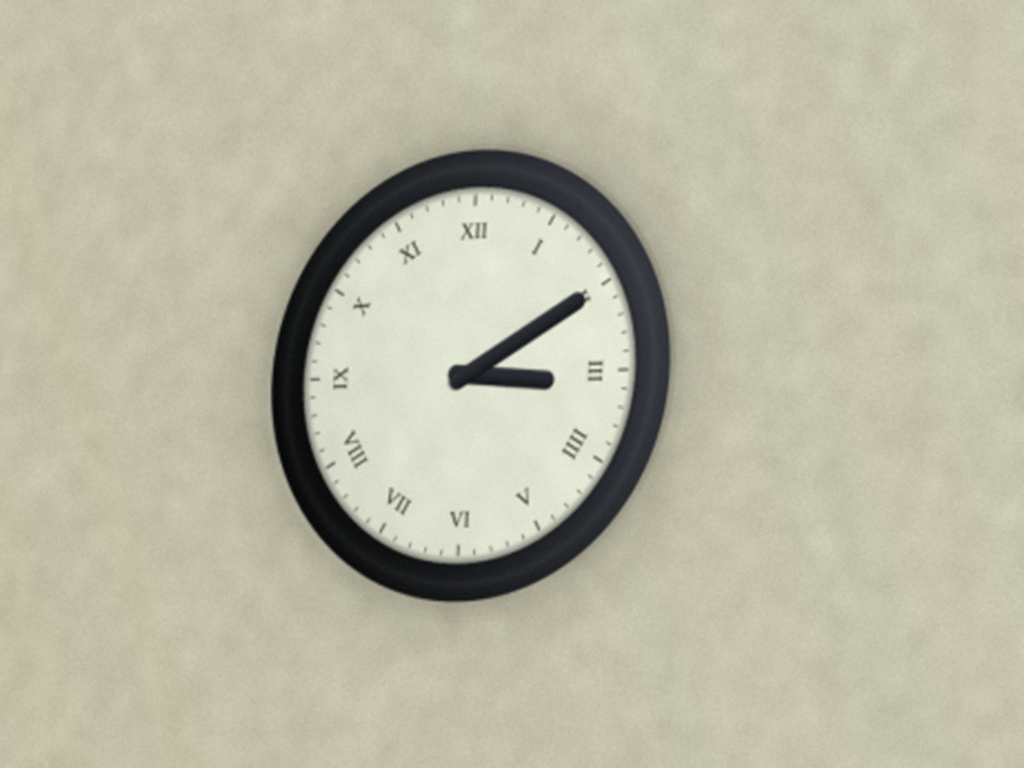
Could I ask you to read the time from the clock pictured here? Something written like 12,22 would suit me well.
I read 3,10
